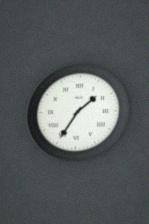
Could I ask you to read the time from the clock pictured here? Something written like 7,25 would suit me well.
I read 1,35
